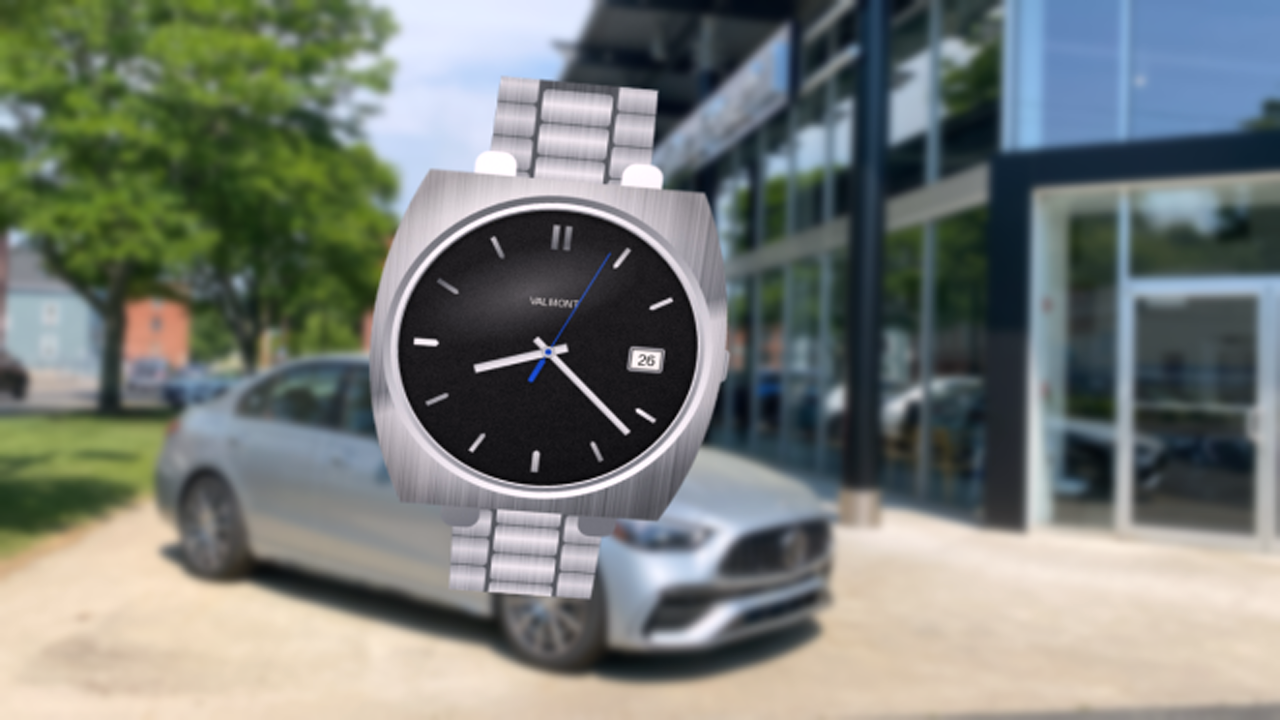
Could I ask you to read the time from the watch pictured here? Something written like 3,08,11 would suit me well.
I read 8,22,04
